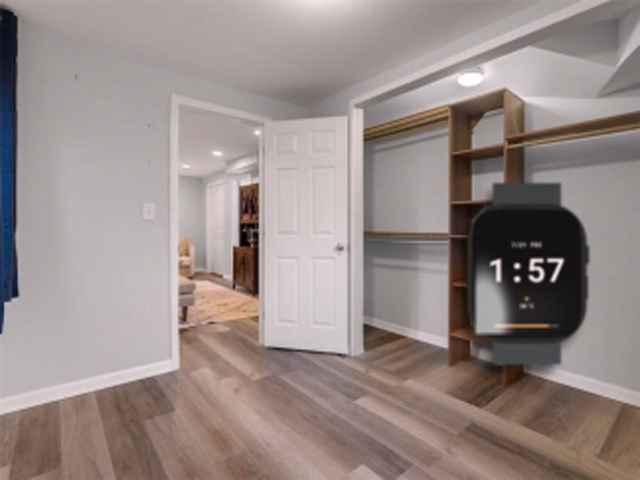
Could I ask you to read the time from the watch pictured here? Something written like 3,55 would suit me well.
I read 1,57
